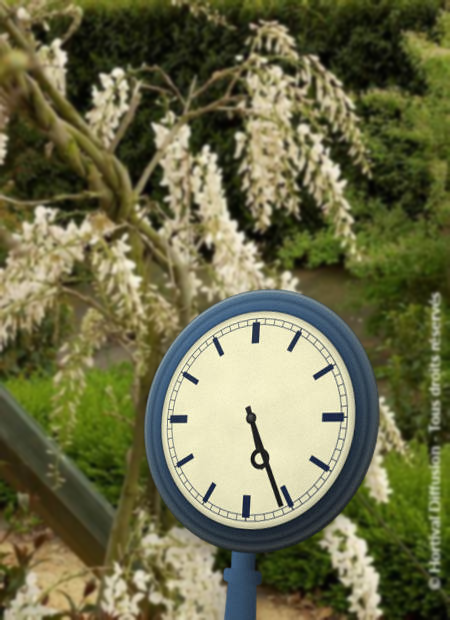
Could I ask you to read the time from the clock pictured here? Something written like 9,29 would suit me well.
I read 5,26
